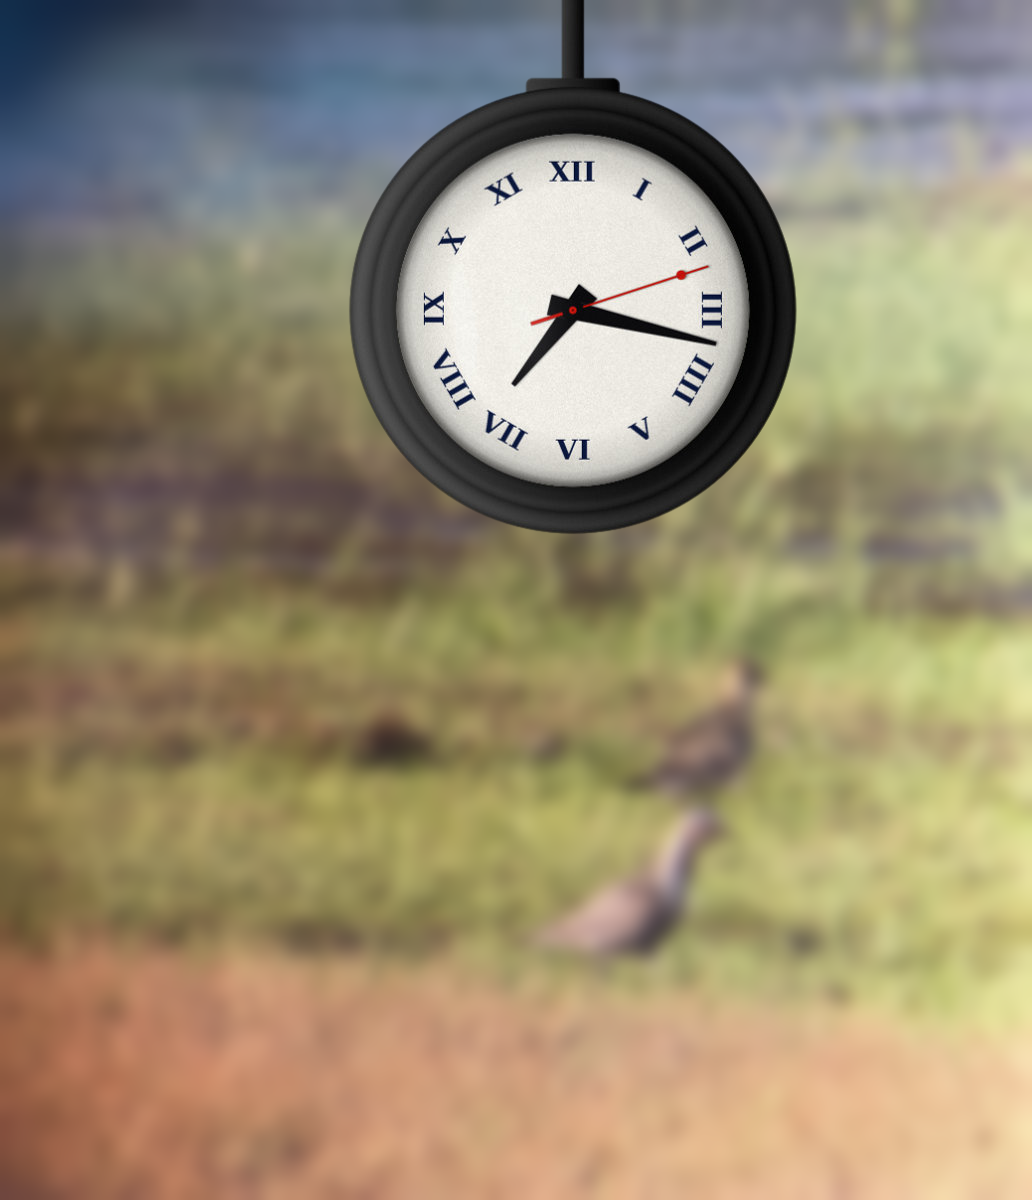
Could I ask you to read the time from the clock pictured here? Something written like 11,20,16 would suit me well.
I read 7,17,12
